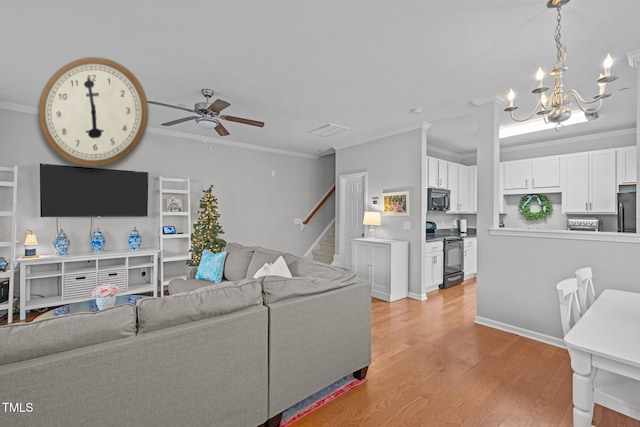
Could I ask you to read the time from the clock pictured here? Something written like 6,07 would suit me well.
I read 5,59
